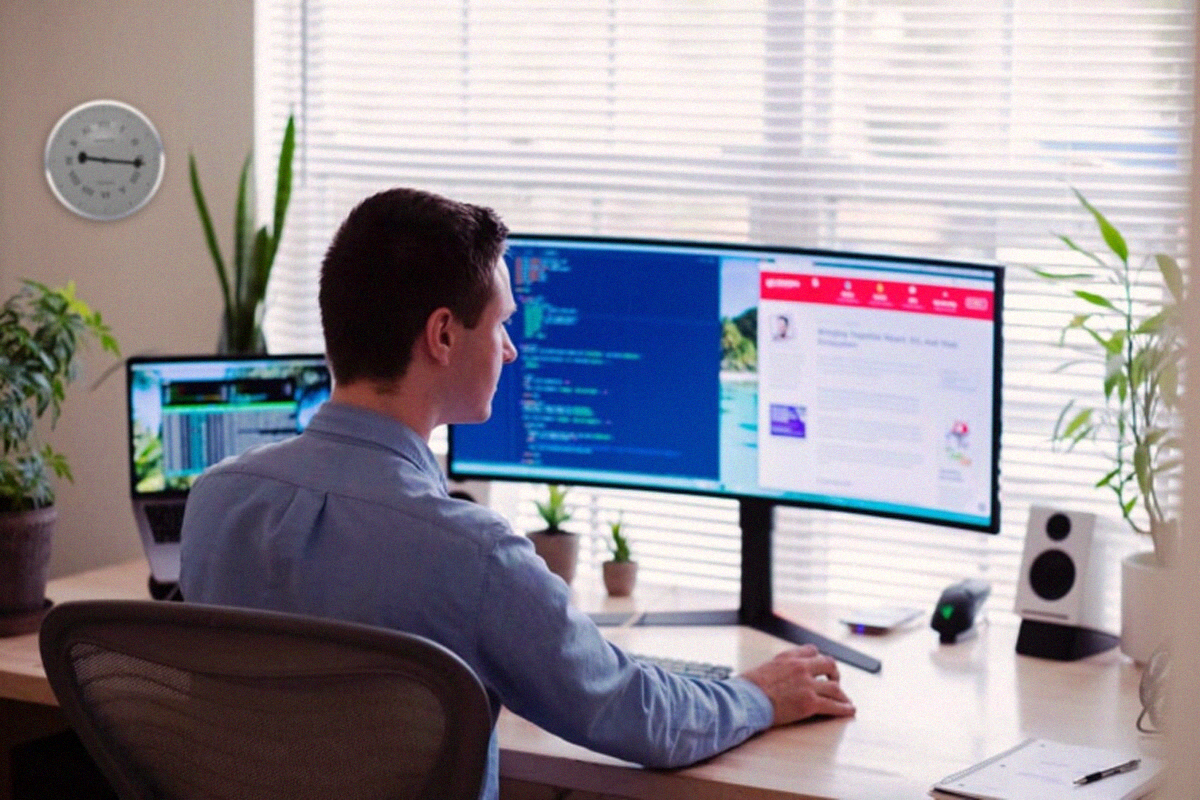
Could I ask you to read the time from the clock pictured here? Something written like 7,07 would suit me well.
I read 9,16
